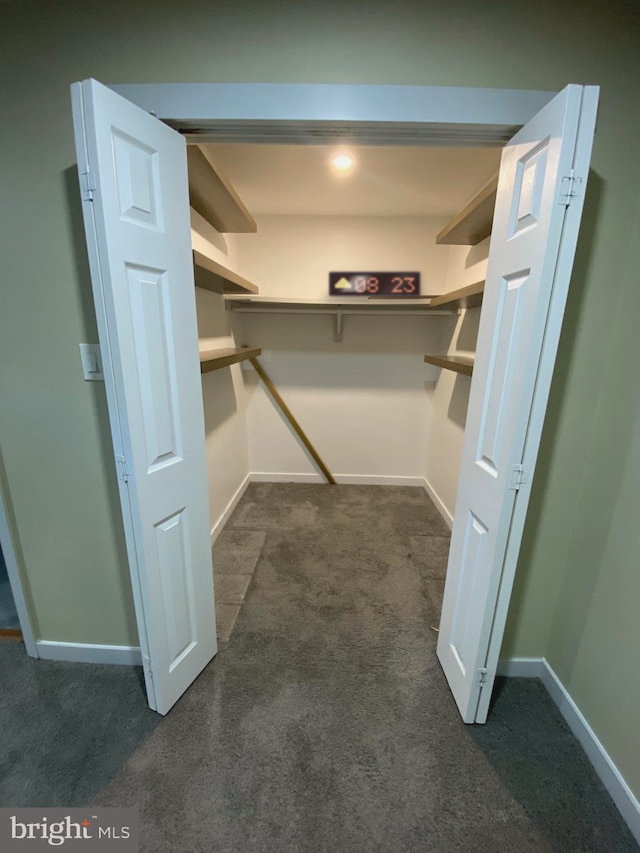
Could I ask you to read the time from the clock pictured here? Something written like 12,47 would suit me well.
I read 8,23
